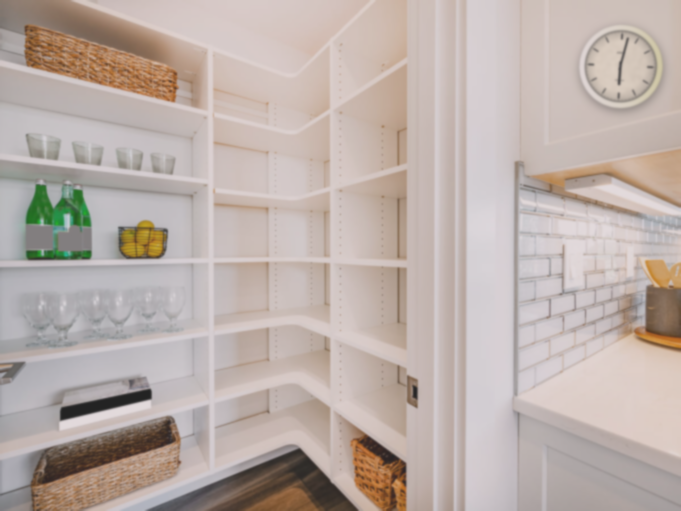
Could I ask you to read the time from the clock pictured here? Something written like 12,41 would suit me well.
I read 6,02
